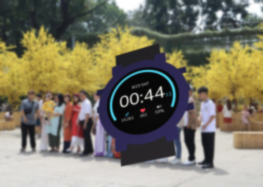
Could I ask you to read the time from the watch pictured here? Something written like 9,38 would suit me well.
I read 0,44
